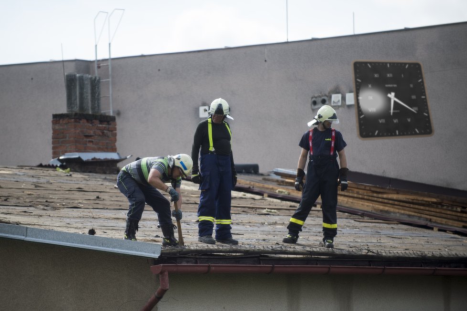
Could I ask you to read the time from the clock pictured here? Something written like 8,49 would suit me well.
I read 6,21
